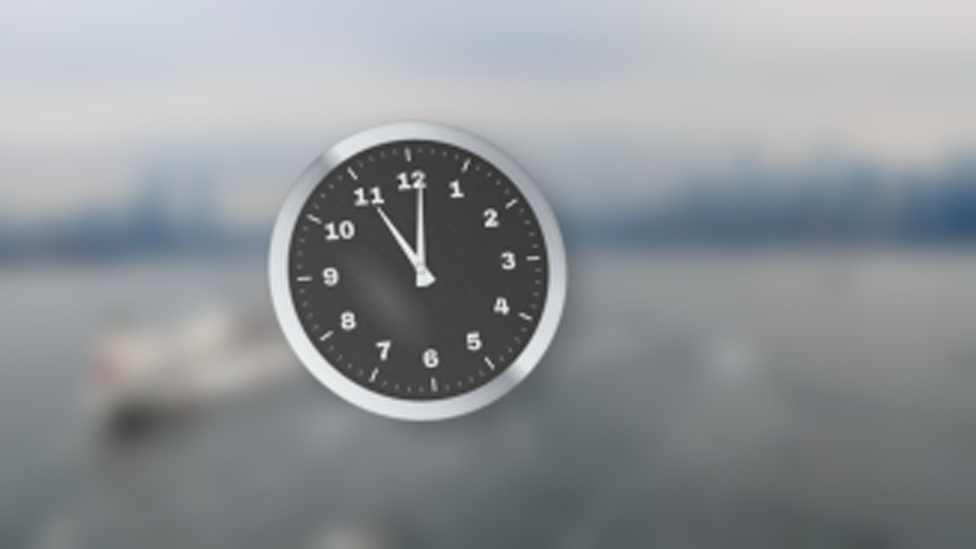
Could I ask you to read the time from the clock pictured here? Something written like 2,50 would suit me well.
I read 11,01
